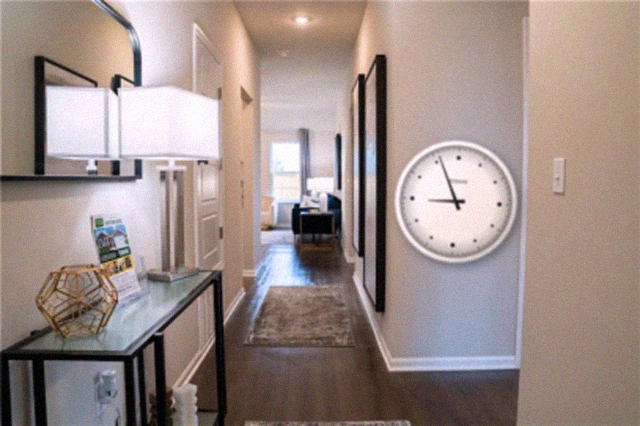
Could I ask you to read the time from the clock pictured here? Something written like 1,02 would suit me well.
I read 8,56
